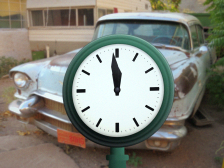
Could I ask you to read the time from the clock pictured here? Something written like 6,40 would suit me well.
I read 11,59
